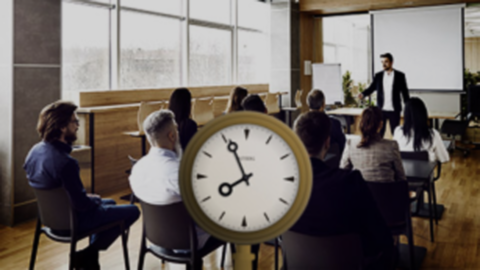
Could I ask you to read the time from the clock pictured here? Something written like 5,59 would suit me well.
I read 7,56
